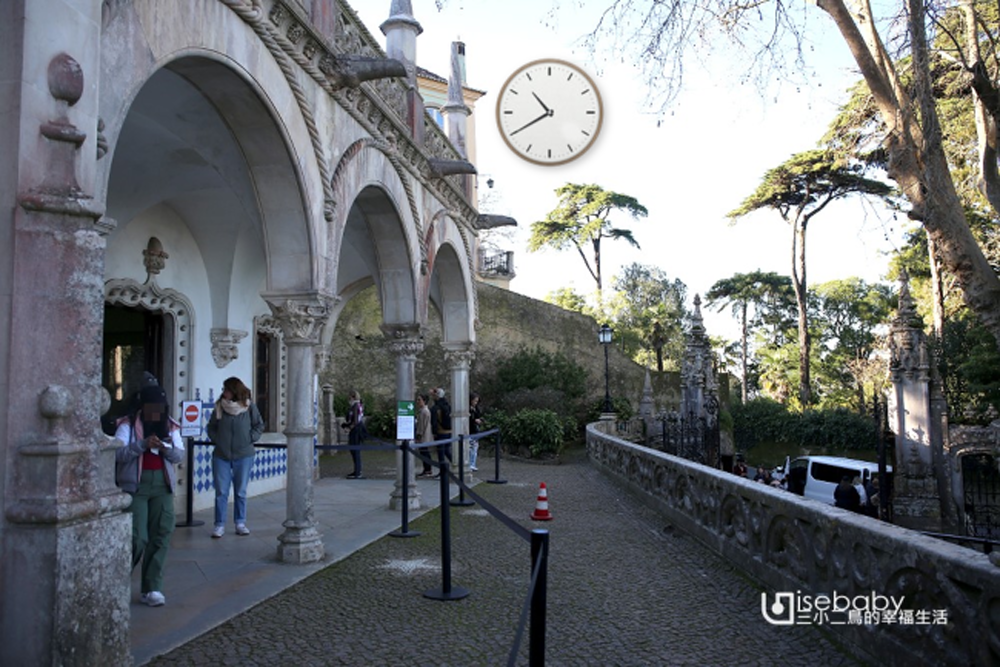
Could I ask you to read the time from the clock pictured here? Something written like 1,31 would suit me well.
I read 10,40
